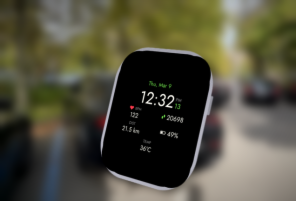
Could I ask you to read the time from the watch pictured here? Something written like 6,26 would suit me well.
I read 12,32
